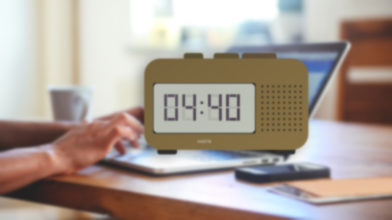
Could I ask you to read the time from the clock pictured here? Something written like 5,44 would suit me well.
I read 4,40
